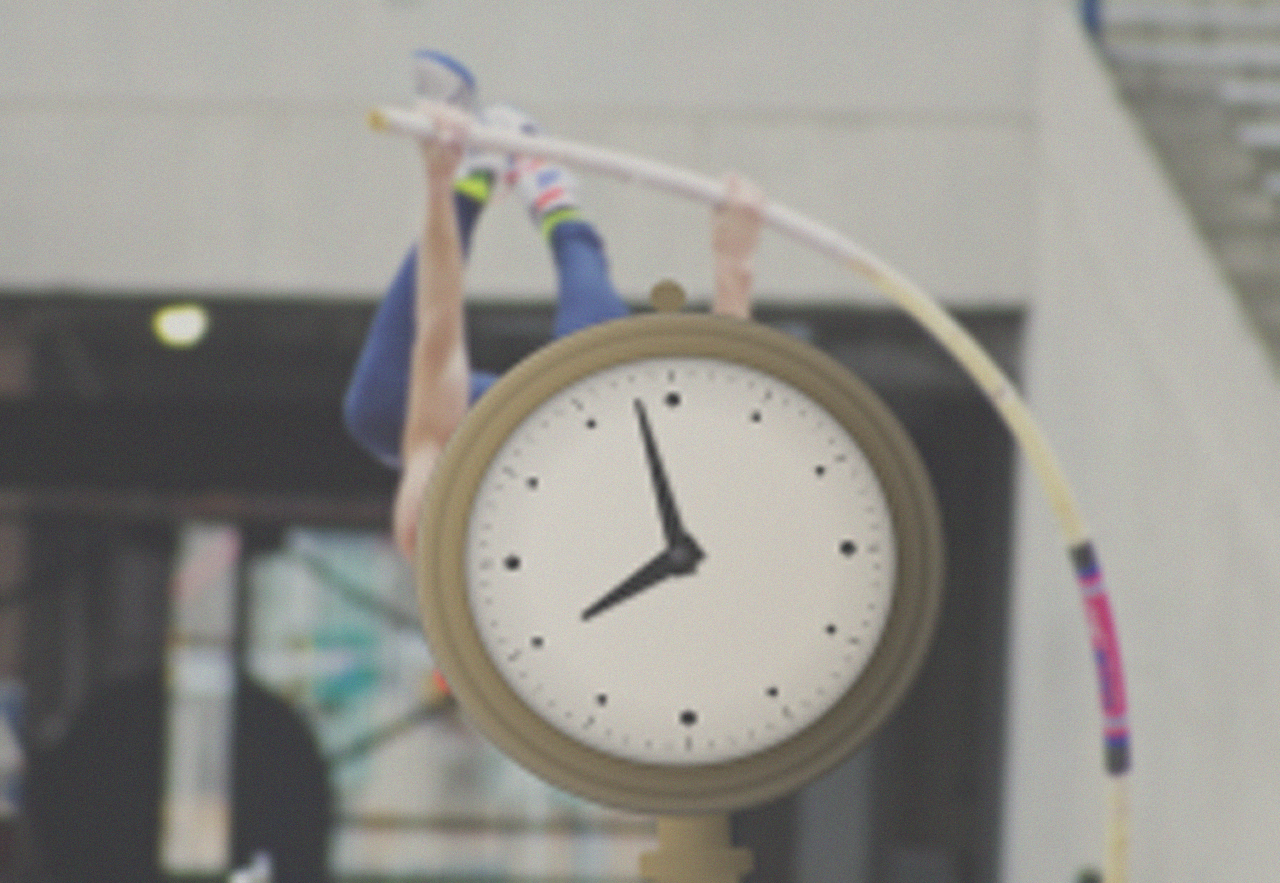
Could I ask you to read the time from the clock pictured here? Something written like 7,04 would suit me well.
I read 7,58
